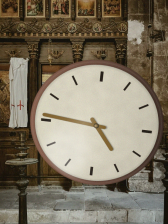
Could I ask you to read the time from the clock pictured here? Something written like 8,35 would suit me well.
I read 4,46
